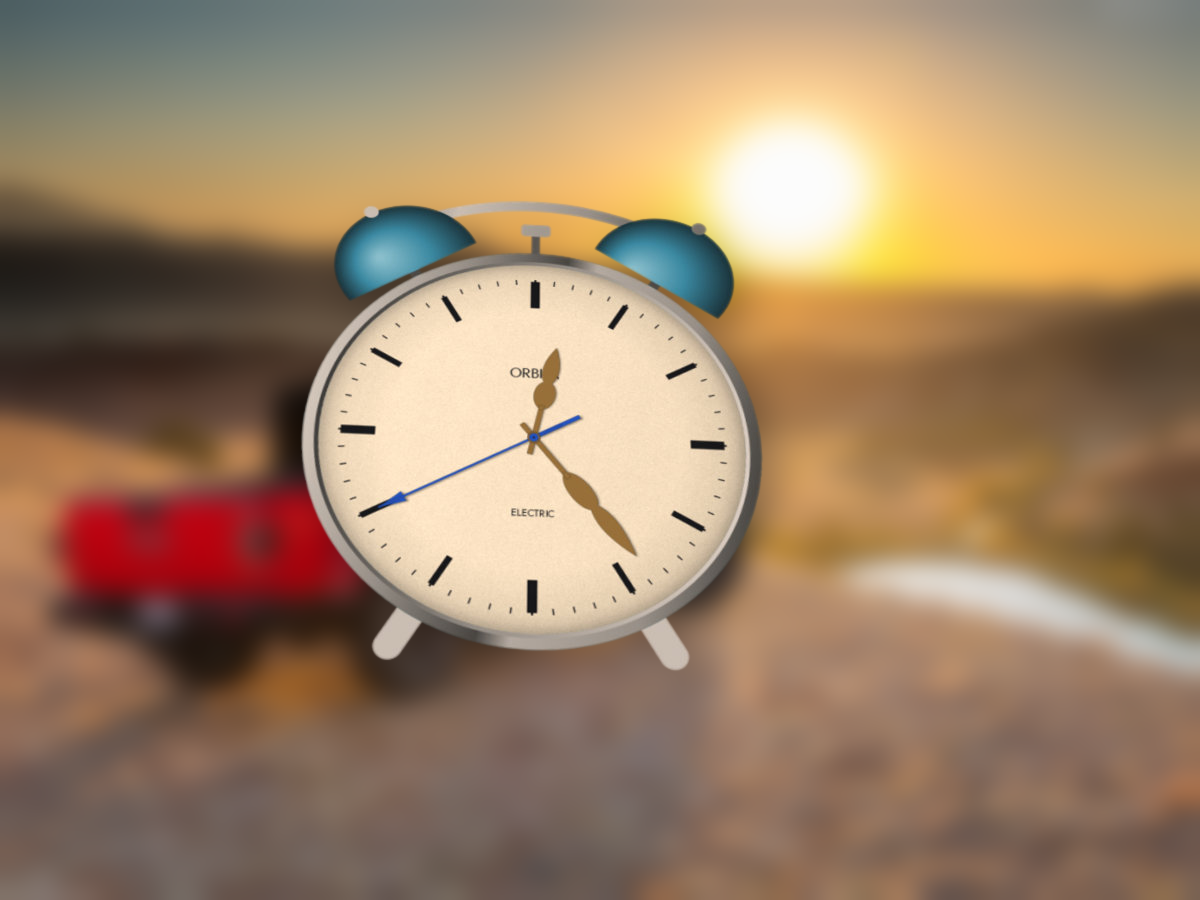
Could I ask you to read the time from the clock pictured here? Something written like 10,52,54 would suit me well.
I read 12,23,40
